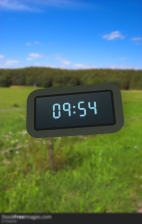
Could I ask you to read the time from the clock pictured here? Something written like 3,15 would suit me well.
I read 9,54
